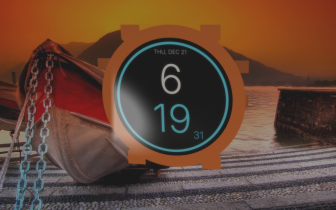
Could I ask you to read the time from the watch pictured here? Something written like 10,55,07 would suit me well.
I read 6,19,31
